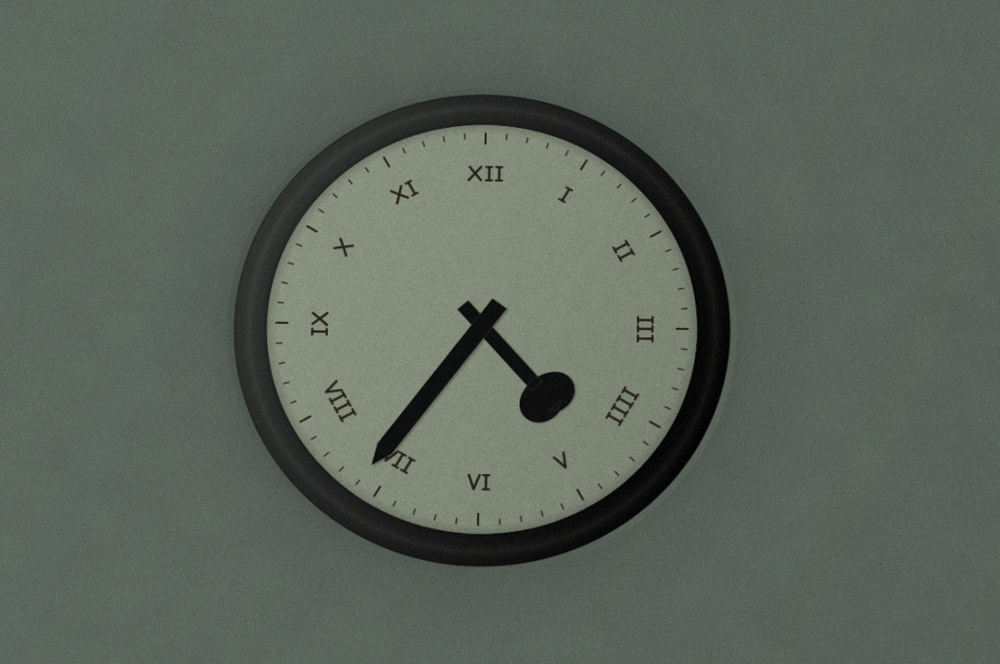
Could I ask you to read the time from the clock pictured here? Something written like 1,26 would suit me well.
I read 4,36
